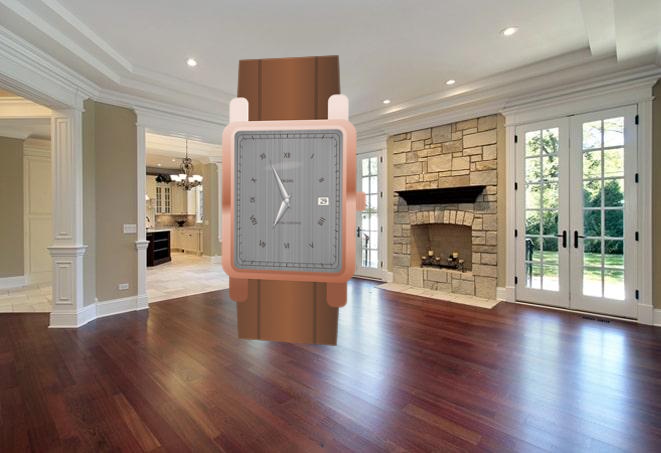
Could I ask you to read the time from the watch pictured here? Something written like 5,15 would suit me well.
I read 6,56
